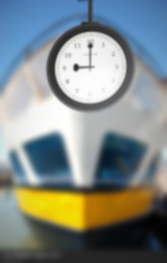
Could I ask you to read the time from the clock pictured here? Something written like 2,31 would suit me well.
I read 9,00
